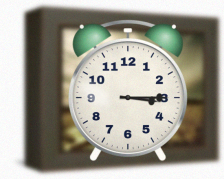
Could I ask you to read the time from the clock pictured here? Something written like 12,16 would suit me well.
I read 3,15
